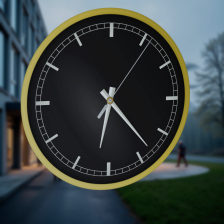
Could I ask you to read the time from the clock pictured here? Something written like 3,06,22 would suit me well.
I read 6,23,06
